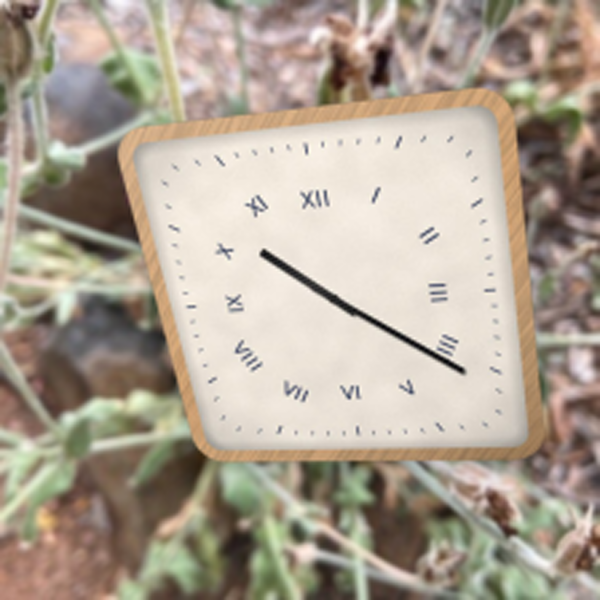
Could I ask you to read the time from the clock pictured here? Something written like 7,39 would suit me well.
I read 10,21
